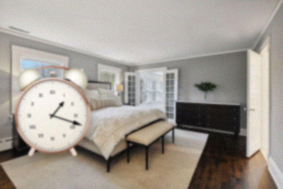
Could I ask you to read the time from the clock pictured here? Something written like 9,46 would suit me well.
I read 1,18
